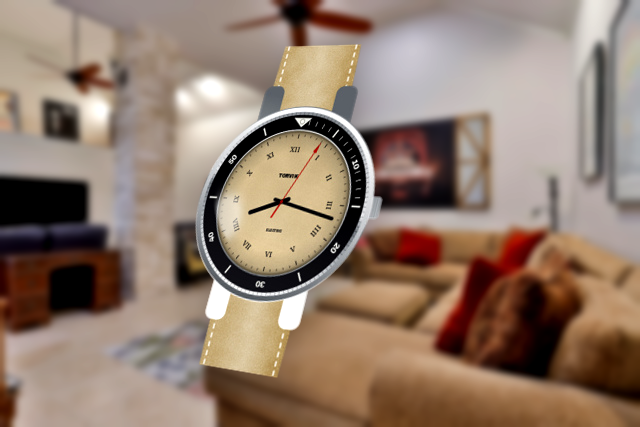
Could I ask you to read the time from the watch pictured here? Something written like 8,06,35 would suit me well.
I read 8,17,04
